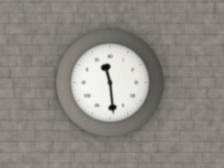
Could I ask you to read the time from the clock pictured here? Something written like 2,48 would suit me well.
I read 11,29
